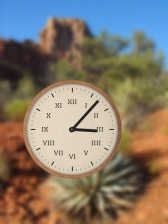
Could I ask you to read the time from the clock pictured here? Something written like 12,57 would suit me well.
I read 3,07
